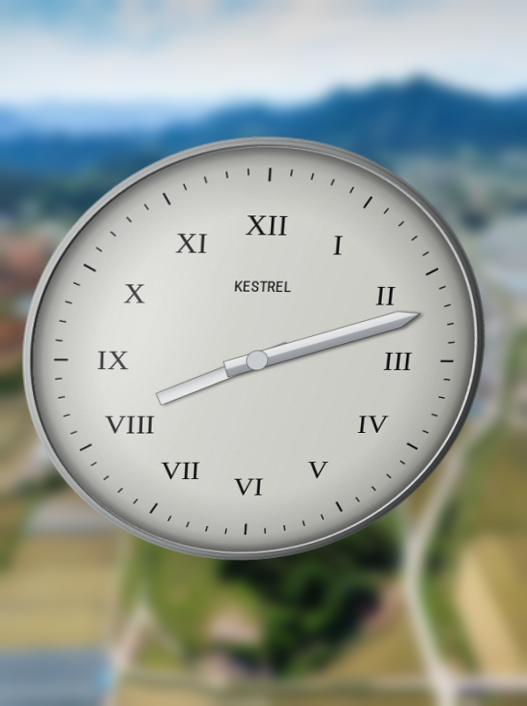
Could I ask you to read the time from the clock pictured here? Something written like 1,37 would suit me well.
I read 8,12
